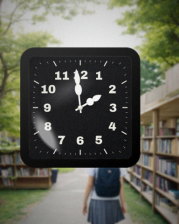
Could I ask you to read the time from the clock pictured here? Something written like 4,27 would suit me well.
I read 1,59
